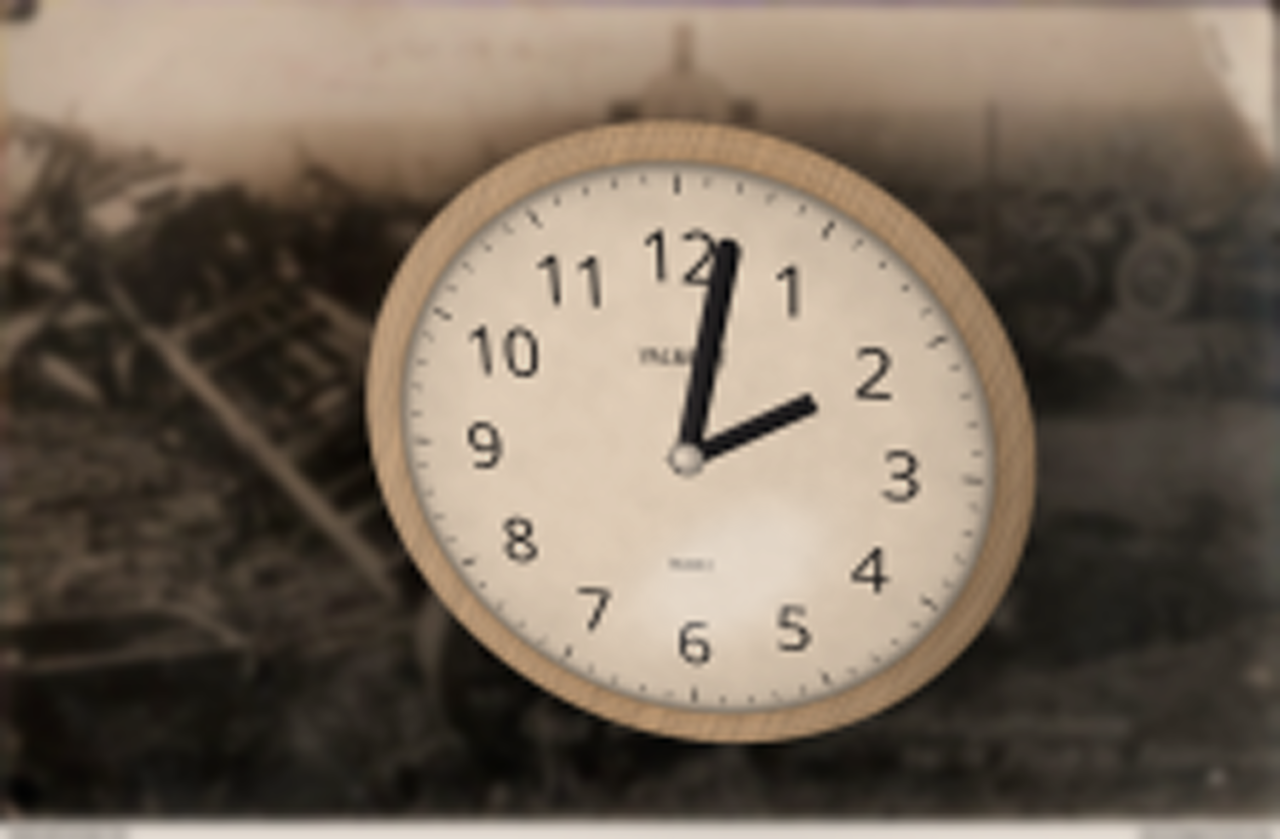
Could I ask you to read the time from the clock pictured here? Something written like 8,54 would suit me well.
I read 2,02
